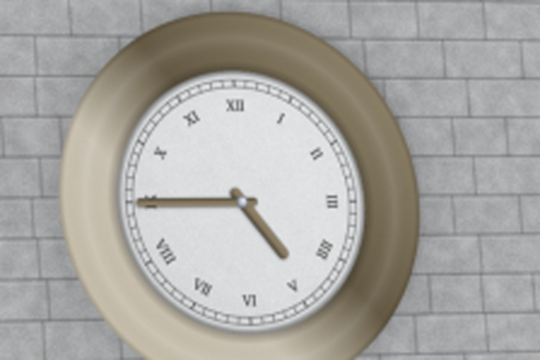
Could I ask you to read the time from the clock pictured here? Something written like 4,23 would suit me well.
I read 4,45
